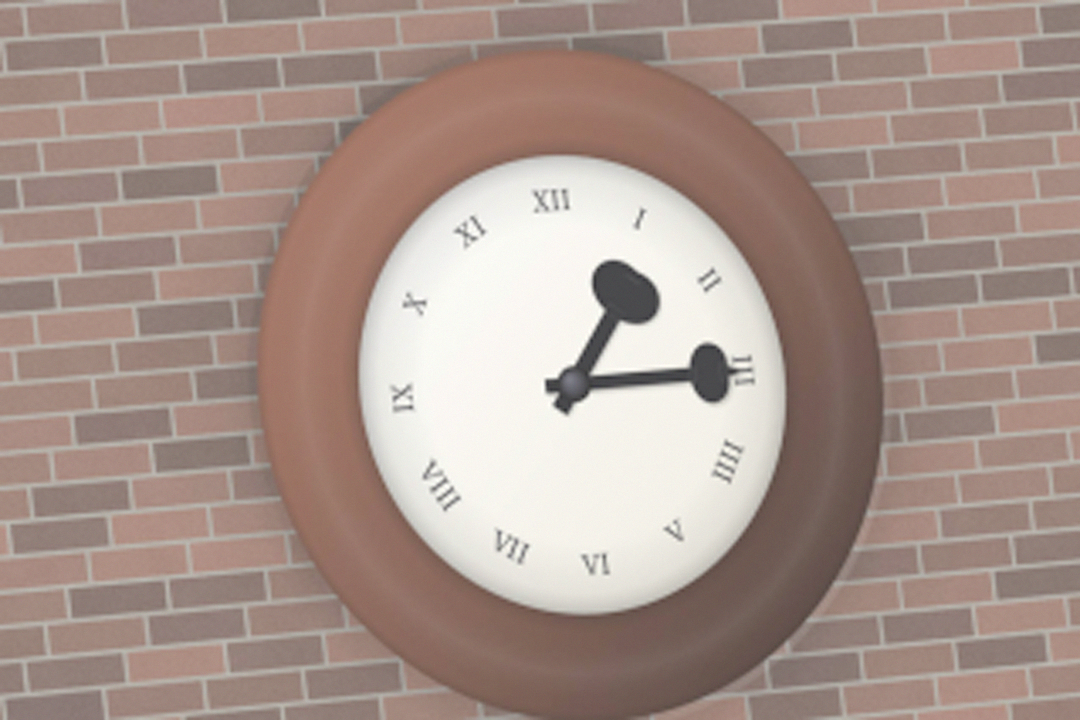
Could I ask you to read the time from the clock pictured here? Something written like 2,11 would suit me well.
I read 1,15
